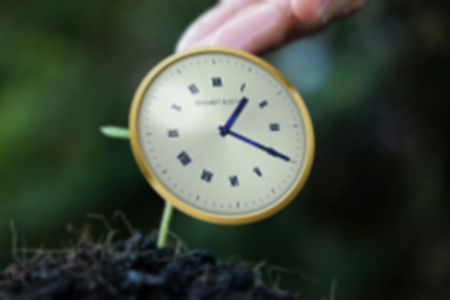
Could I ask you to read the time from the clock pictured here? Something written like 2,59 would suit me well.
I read 1,20
